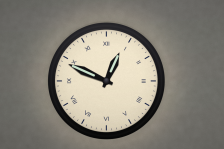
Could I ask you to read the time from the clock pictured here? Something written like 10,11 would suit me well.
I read 12,49
